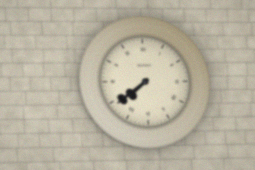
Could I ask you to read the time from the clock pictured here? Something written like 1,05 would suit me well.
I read 7,39
